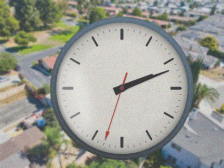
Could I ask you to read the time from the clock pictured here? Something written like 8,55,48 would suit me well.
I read 2,11,33
